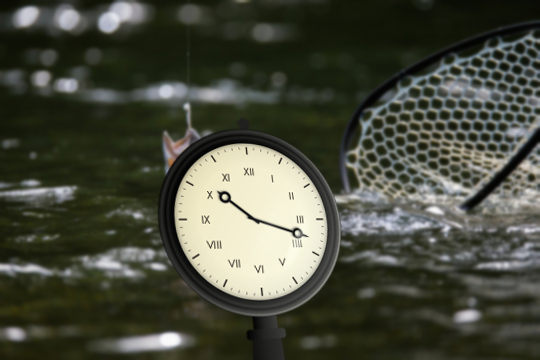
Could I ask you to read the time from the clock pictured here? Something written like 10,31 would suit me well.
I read 10,18
